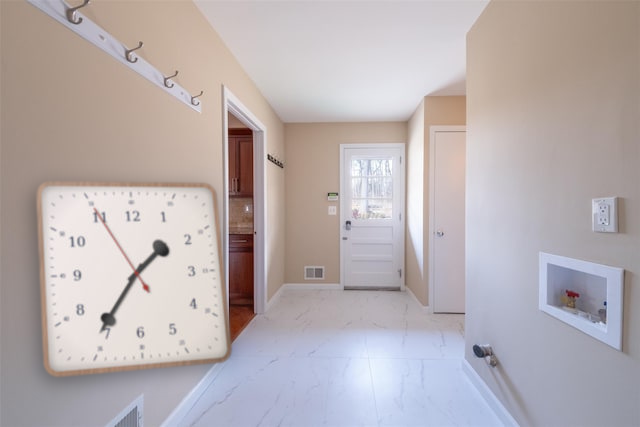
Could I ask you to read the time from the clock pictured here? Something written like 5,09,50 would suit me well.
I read 1,35,55
